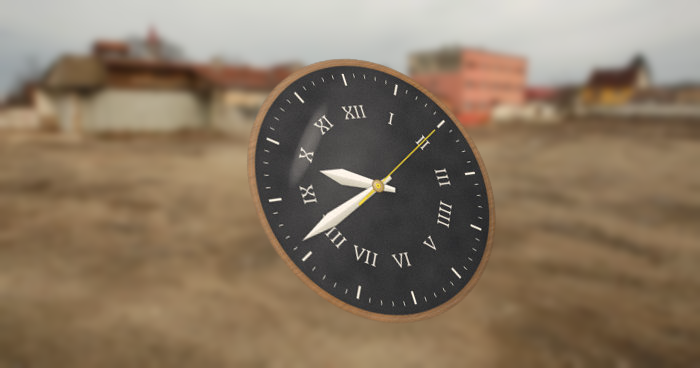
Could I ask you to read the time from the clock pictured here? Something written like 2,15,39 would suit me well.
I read 9,41,10
